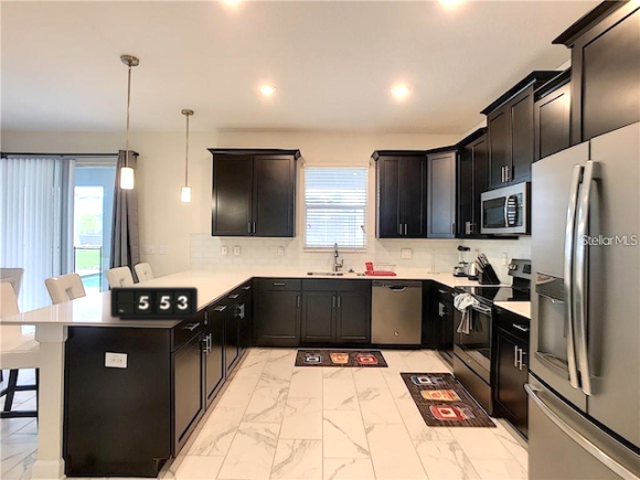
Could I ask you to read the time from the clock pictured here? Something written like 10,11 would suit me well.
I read 5,53
